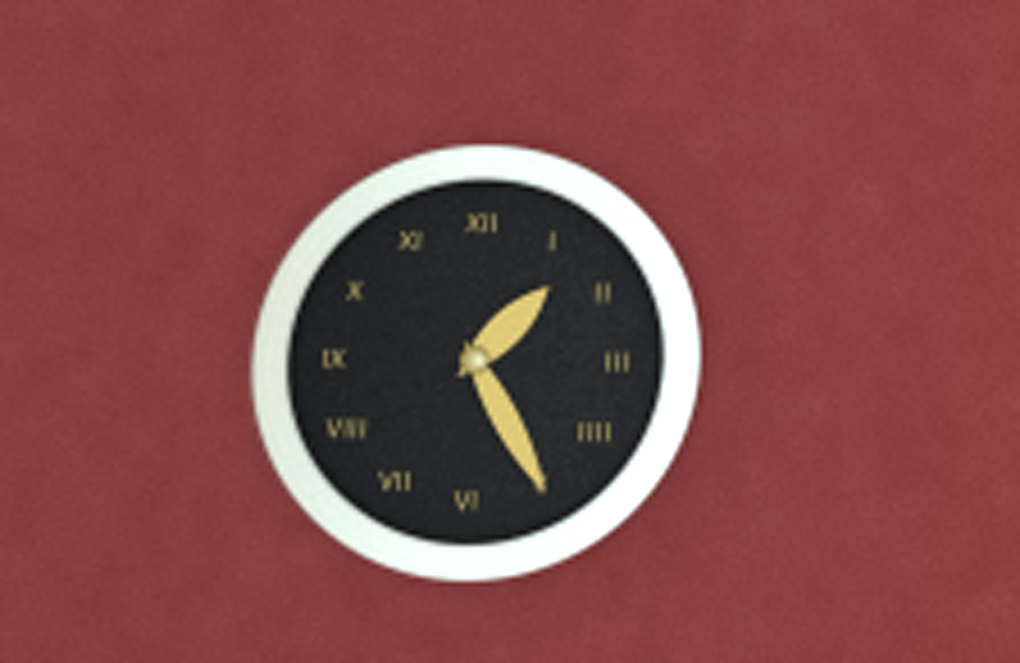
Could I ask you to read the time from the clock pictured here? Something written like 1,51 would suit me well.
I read 1,25
